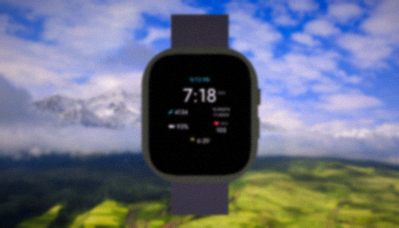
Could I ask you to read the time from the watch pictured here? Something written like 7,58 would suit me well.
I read 7,18
